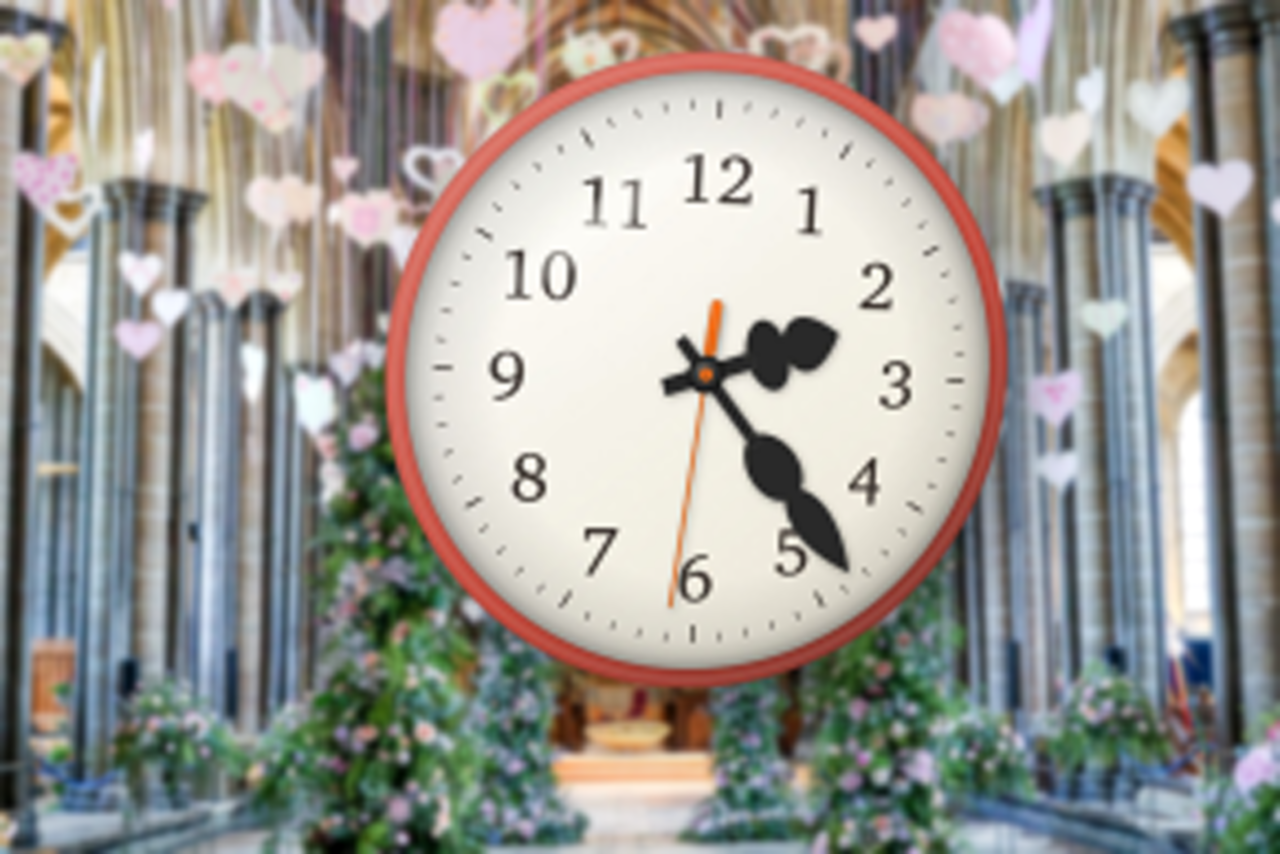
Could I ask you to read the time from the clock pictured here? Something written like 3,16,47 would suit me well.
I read 2,23,31
